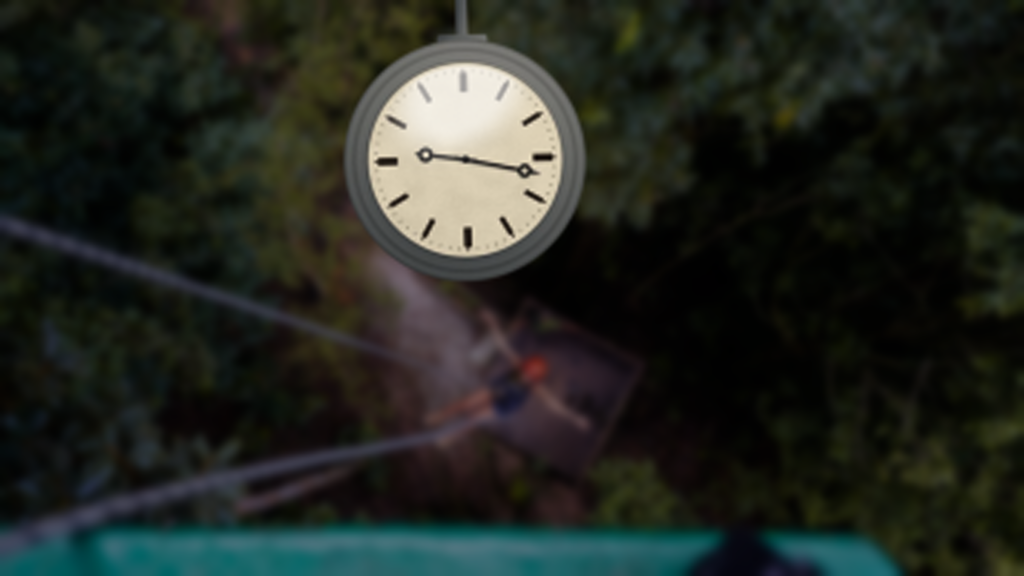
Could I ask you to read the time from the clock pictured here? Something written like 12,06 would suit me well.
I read 9,17
